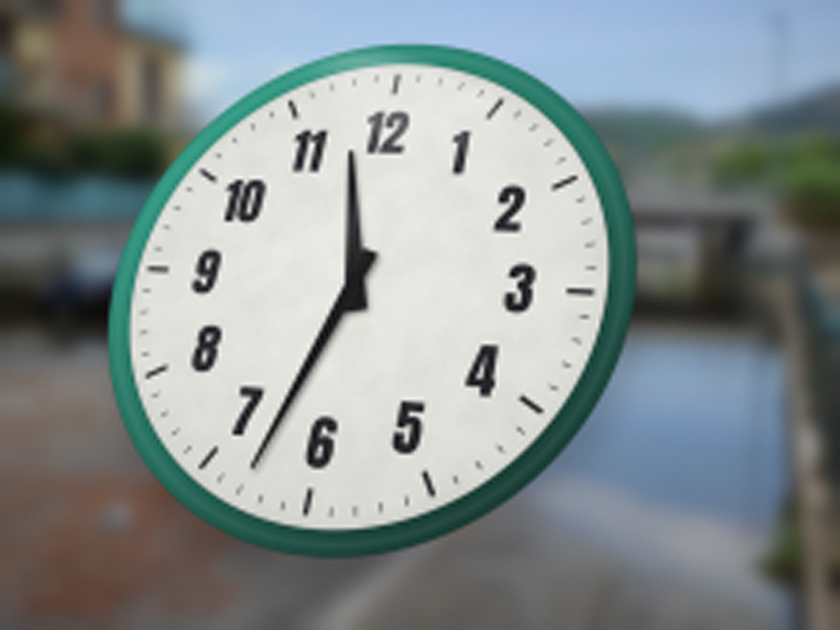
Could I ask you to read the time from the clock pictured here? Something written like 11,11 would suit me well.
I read 11,33
